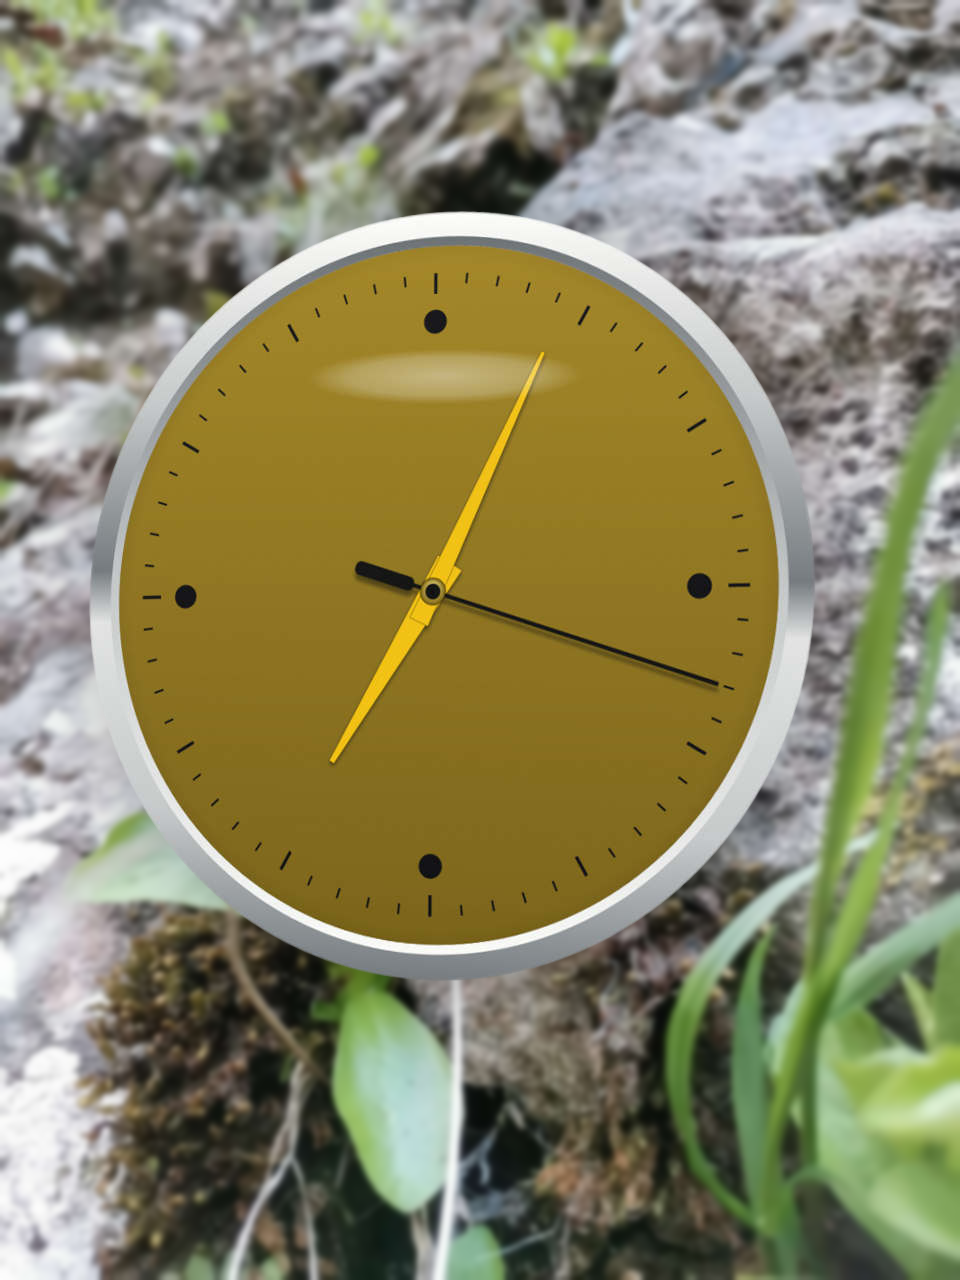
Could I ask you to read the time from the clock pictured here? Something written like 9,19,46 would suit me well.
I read 7,04,18
